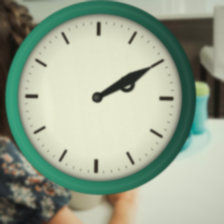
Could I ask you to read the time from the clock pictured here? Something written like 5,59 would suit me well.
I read 2,10
